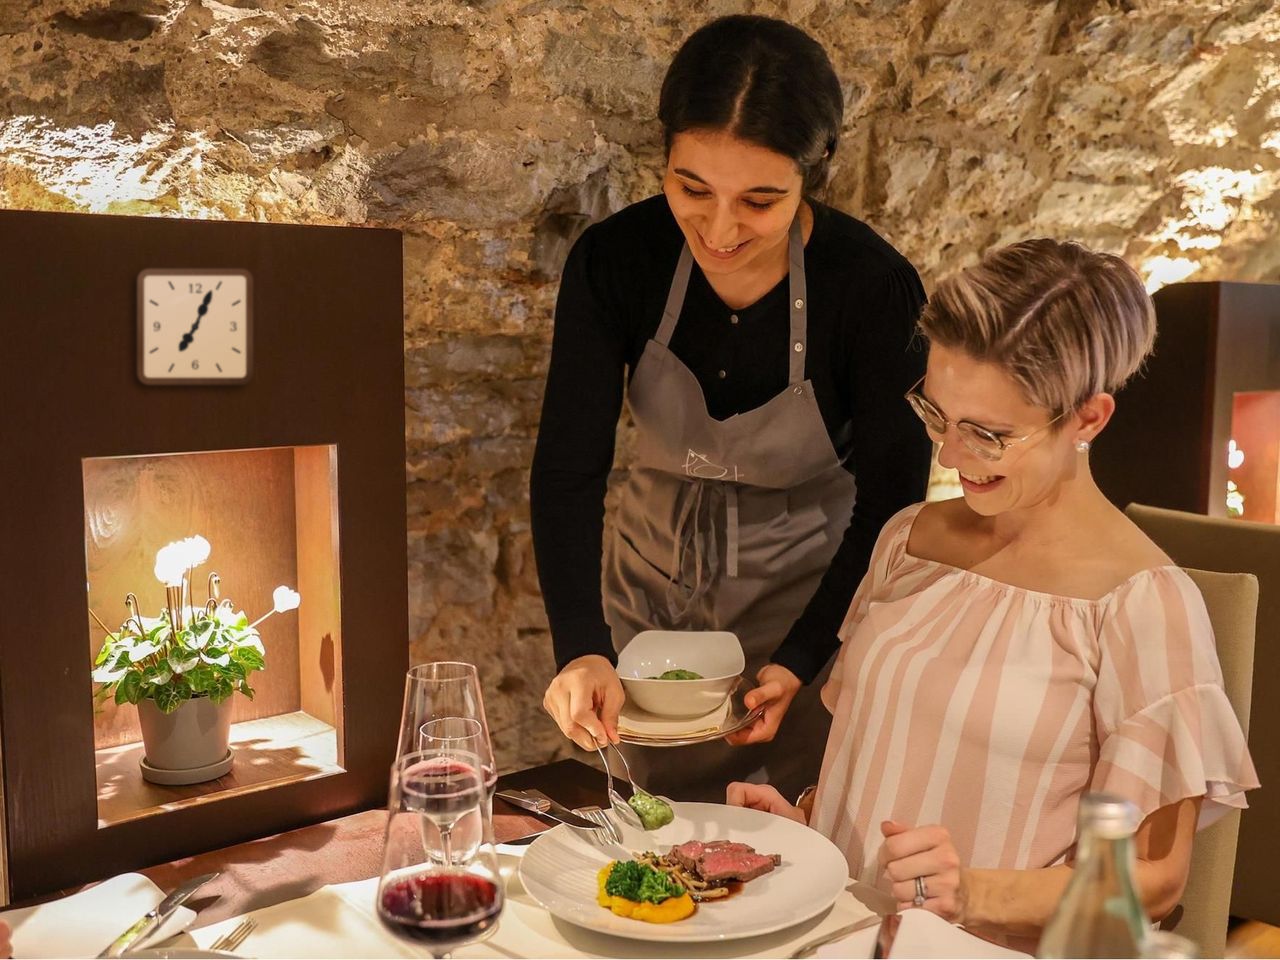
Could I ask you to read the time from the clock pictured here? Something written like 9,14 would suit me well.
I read 7,04
